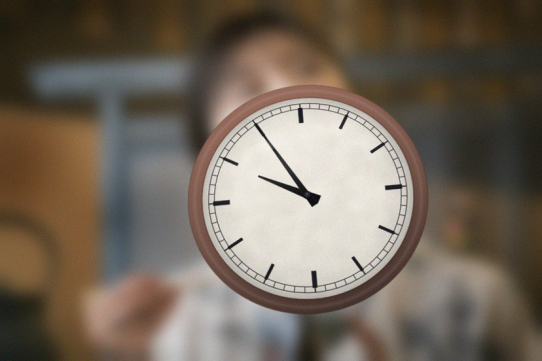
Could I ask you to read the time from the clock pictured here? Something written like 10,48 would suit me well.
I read 9,55
